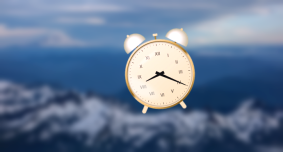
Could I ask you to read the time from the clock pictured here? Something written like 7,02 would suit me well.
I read 8,20
